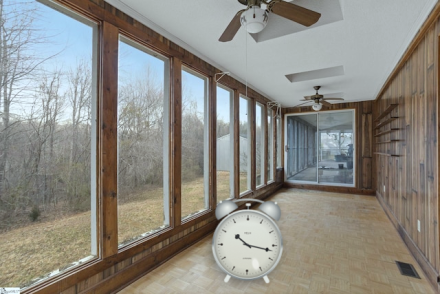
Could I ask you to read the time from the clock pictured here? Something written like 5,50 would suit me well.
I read 10,17
